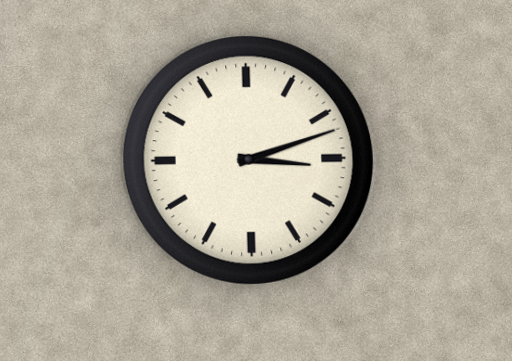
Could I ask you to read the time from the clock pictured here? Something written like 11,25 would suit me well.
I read 3,12
